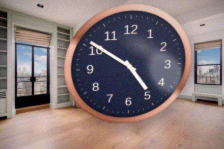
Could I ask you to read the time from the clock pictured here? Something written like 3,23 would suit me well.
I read 4,51
